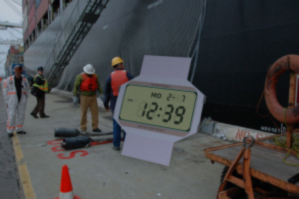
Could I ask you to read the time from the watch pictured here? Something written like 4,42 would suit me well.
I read 12,39
